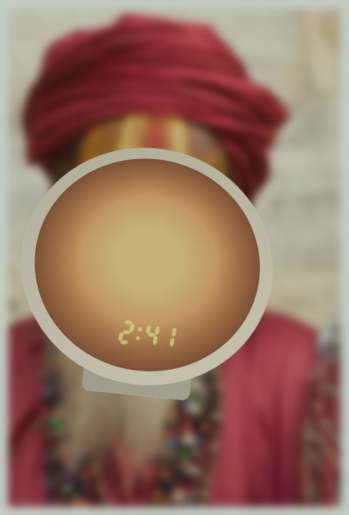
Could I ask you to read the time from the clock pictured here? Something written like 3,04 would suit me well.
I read 2,41
